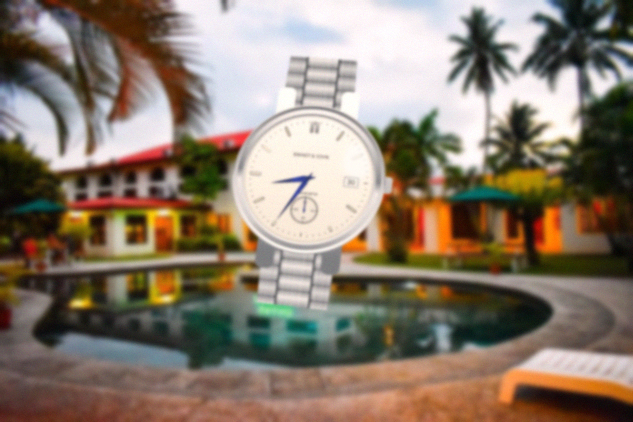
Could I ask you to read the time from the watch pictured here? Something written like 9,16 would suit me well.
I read 8,35
